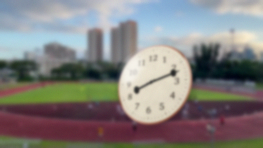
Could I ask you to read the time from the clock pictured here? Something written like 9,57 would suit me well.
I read 8,12
